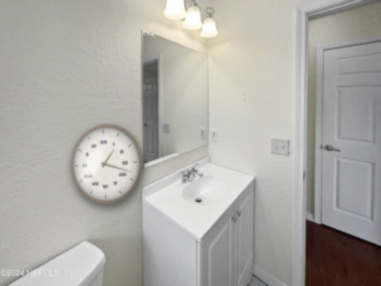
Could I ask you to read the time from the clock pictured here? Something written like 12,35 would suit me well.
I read 1,18
